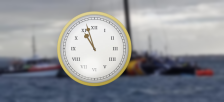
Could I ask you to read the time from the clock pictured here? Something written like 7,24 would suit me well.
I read 10,57
